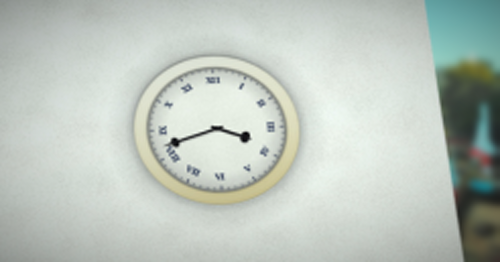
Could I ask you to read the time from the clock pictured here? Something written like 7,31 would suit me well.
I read 3,42
